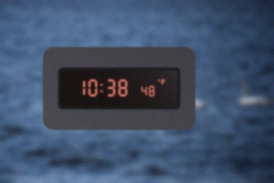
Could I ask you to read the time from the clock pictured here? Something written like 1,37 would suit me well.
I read 10,38
